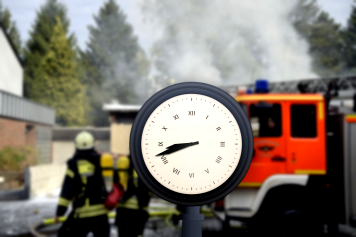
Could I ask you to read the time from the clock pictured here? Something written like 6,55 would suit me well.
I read 8,42
